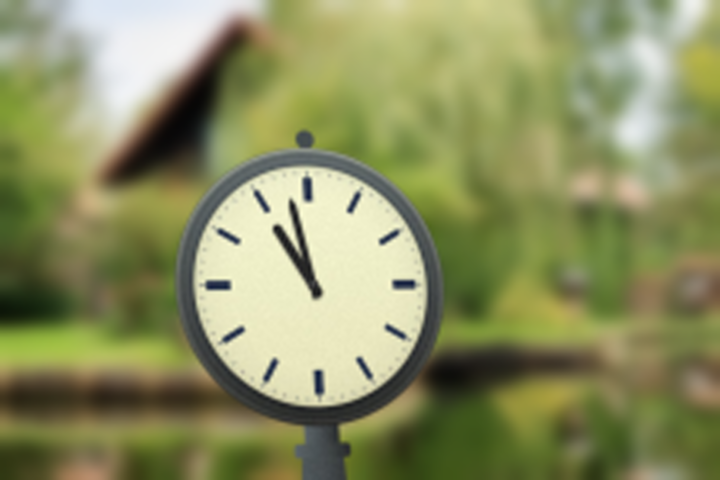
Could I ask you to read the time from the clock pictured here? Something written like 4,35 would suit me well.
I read 10,58
